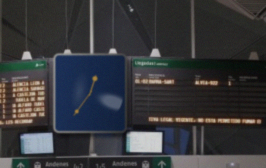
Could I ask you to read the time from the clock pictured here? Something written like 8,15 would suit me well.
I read 12,36
